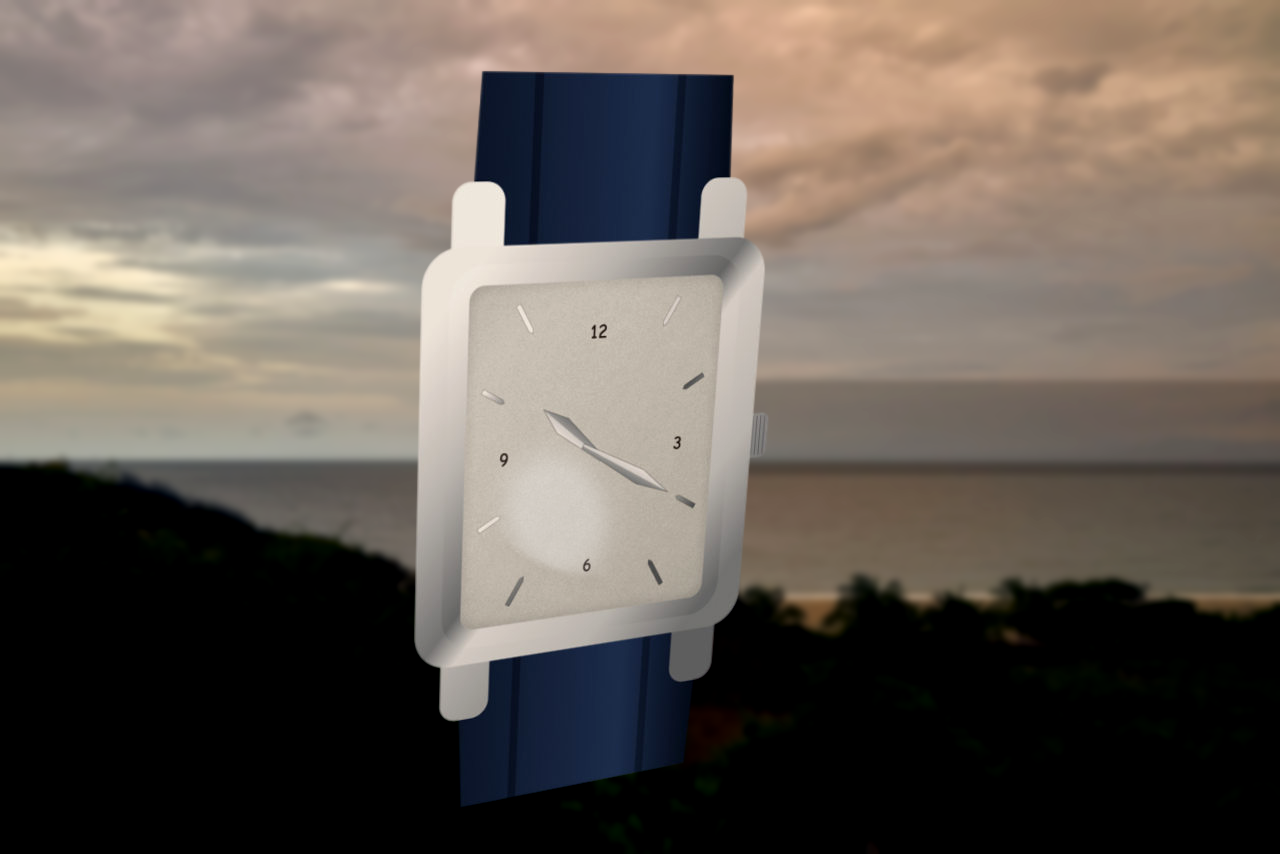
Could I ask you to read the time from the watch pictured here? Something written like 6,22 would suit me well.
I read 10,20
